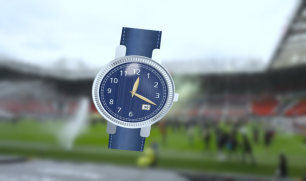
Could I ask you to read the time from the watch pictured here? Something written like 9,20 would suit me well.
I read 12,19
